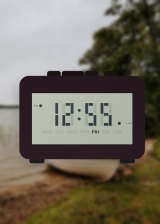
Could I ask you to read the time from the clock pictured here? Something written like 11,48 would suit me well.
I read 12,55
